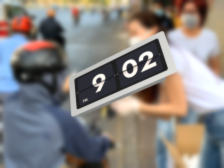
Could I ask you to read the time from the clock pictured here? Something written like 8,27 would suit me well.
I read 9,02
